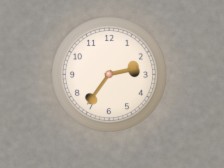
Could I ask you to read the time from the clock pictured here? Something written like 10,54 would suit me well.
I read 2,36
